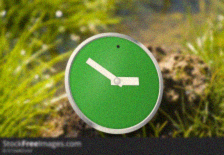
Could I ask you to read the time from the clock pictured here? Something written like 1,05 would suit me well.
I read 2,50
